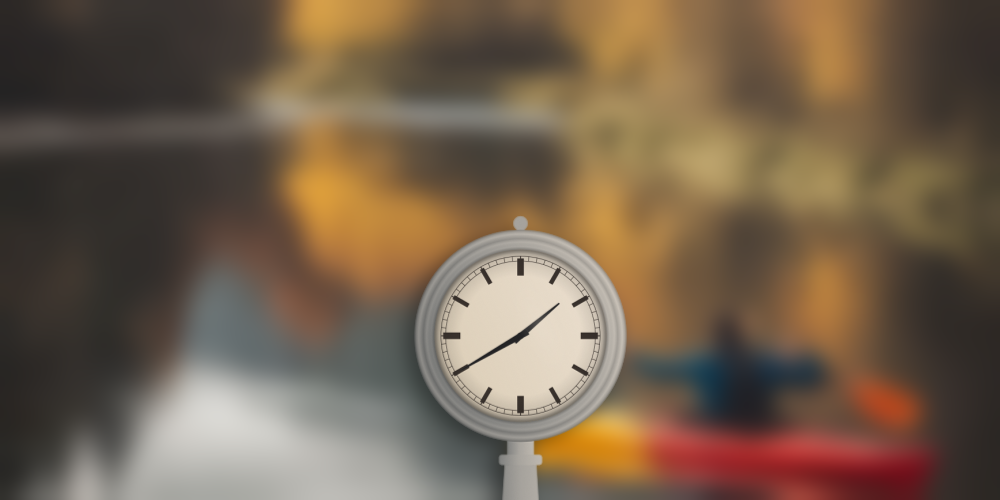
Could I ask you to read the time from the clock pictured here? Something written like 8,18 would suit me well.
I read 1,40
